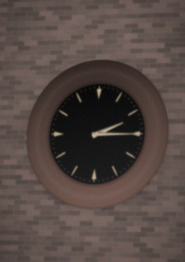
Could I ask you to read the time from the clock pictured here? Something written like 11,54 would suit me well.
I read 2,15
